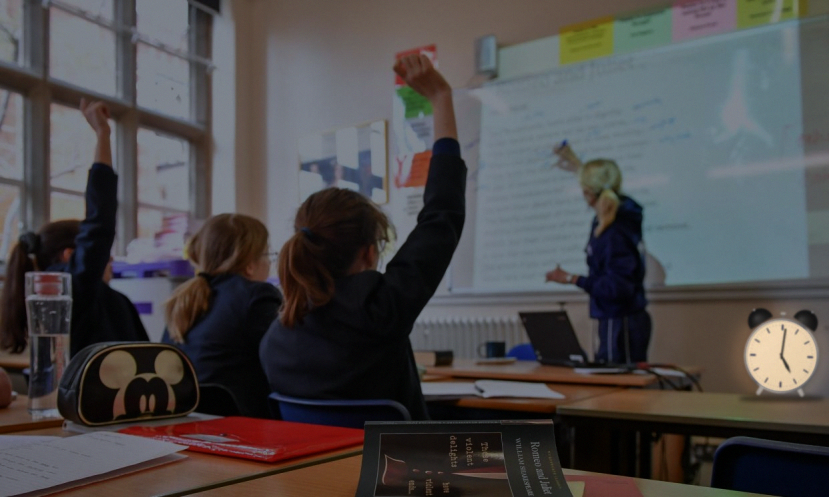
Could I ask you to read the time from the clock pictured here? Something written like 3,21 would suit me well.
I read 5,01
